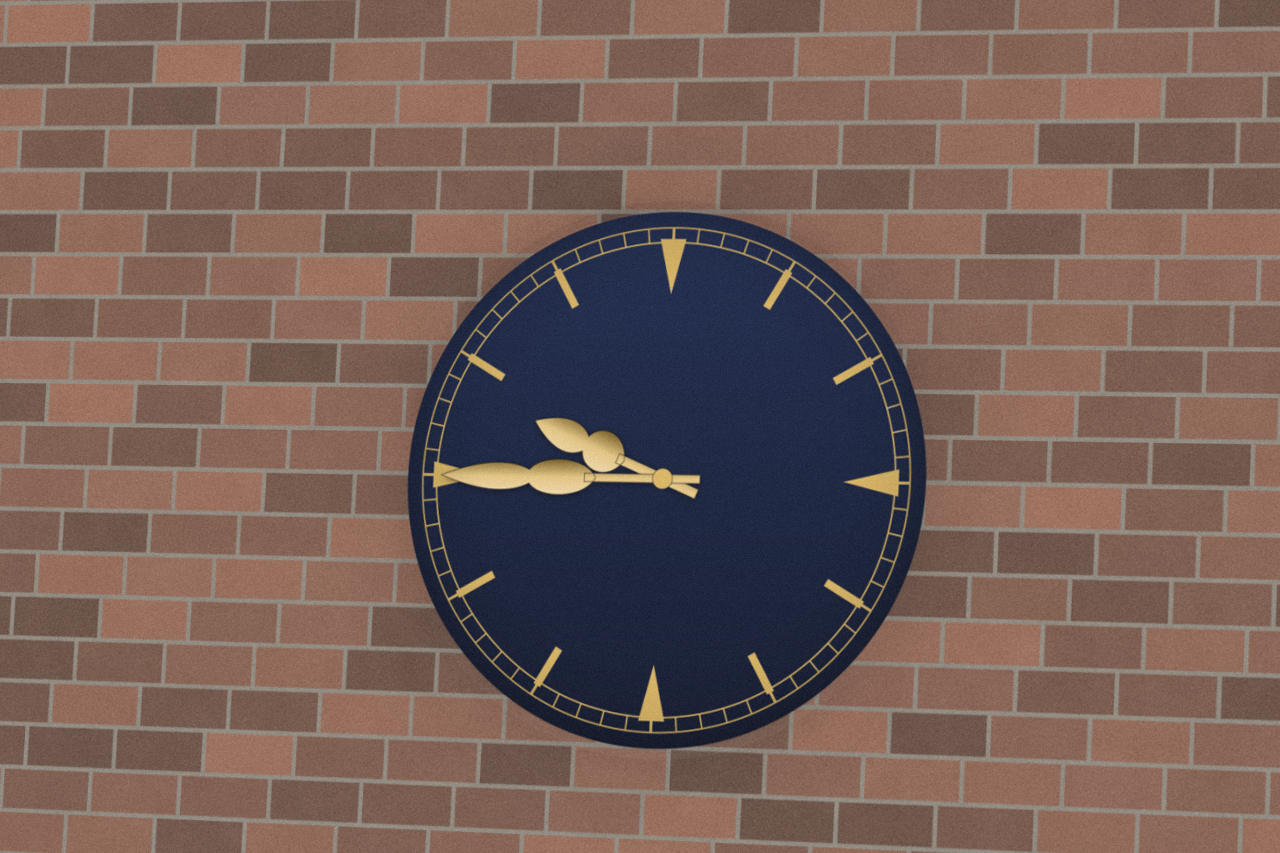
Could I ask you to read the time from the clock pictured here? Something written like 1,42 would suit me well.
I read 9,45
